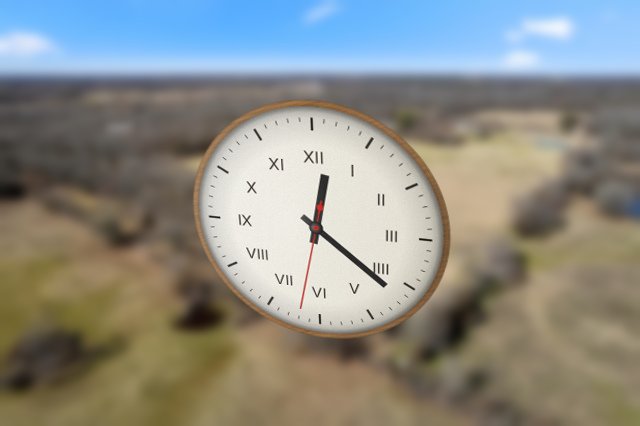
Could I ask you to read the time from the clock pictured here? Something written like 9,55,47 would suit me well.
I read 12,21,32
